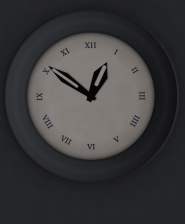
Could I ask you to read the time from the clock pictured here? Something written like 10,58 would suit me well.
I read 12,51
